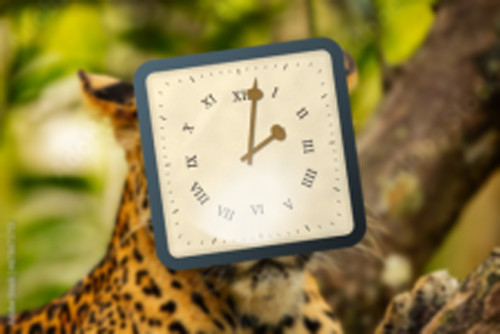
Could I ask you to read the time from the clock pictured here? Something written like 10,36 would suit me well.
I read 2,02
